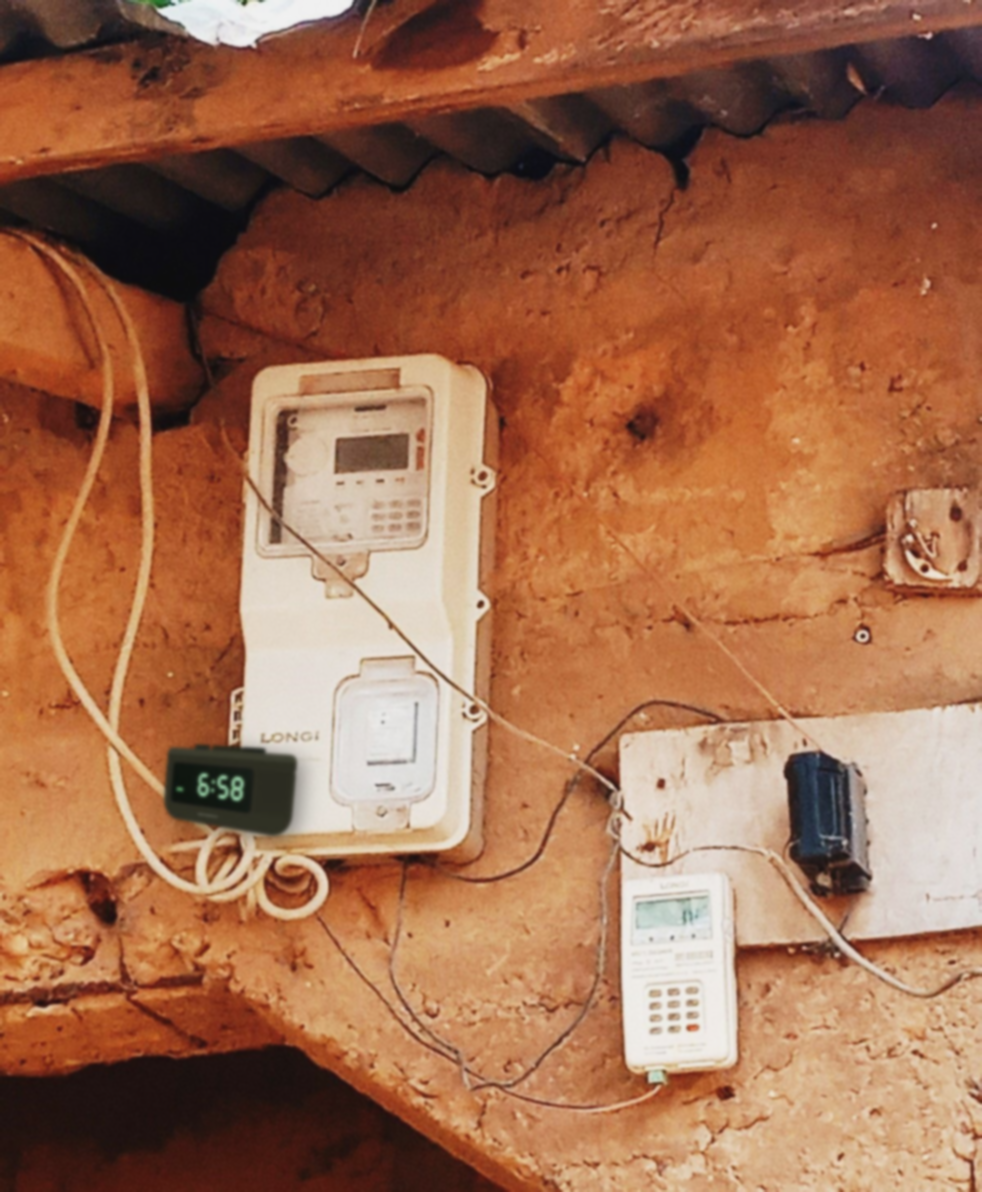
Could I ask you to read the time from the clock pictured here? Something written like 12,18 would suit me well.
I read 6,58
